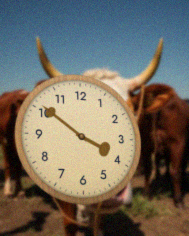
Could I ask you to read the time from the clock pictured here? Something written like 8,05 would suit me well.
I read 3,51
